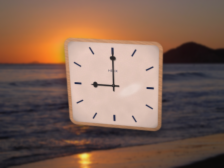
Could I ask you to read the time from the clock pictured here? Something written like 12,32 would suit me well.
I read 9,00
